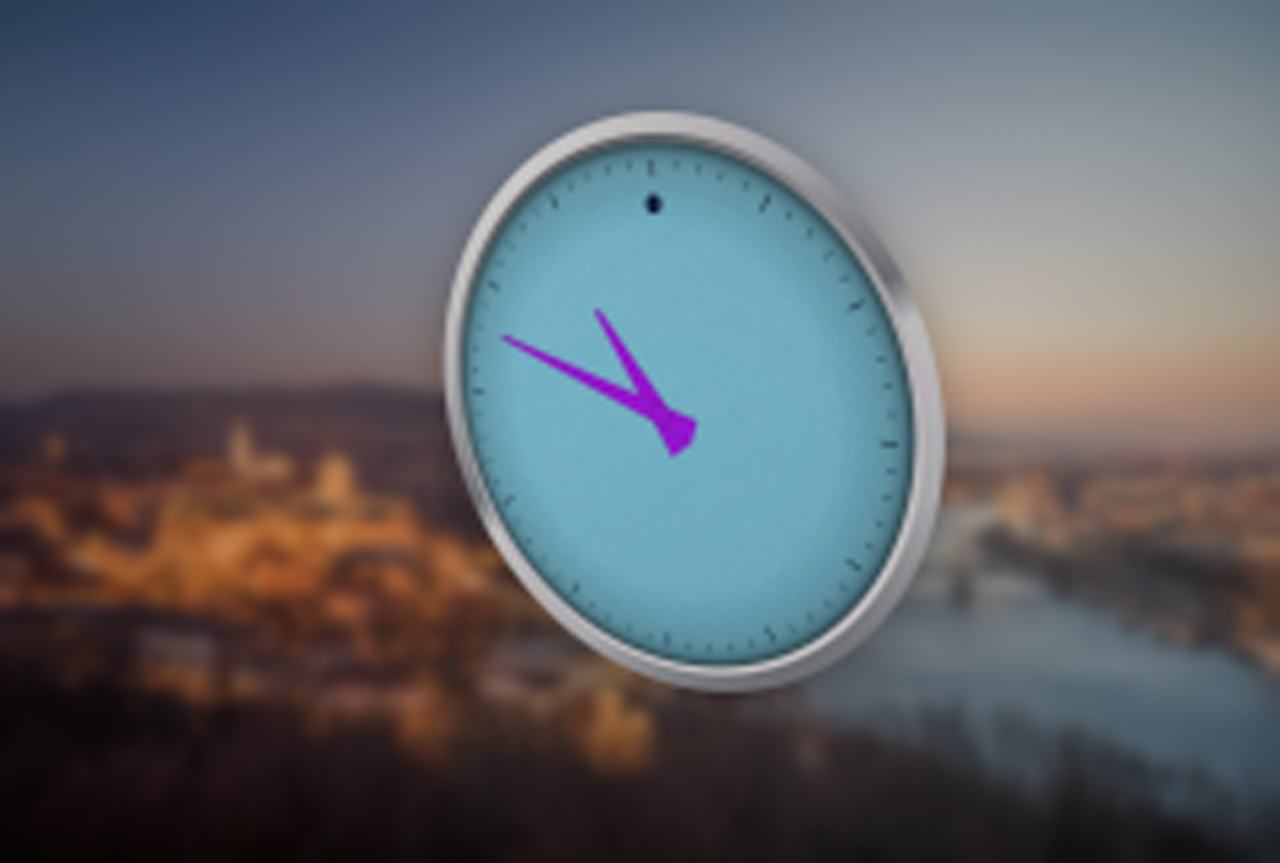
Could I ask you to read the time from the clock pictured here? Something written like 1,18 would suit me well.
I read 10,48
